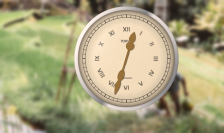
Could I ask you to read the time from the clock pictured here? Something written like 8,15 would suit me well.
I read 12,33
